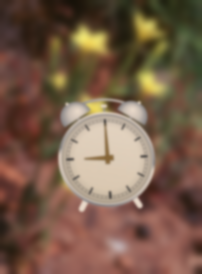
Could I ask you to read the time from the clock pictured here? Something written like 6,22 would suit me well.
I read 9,00
